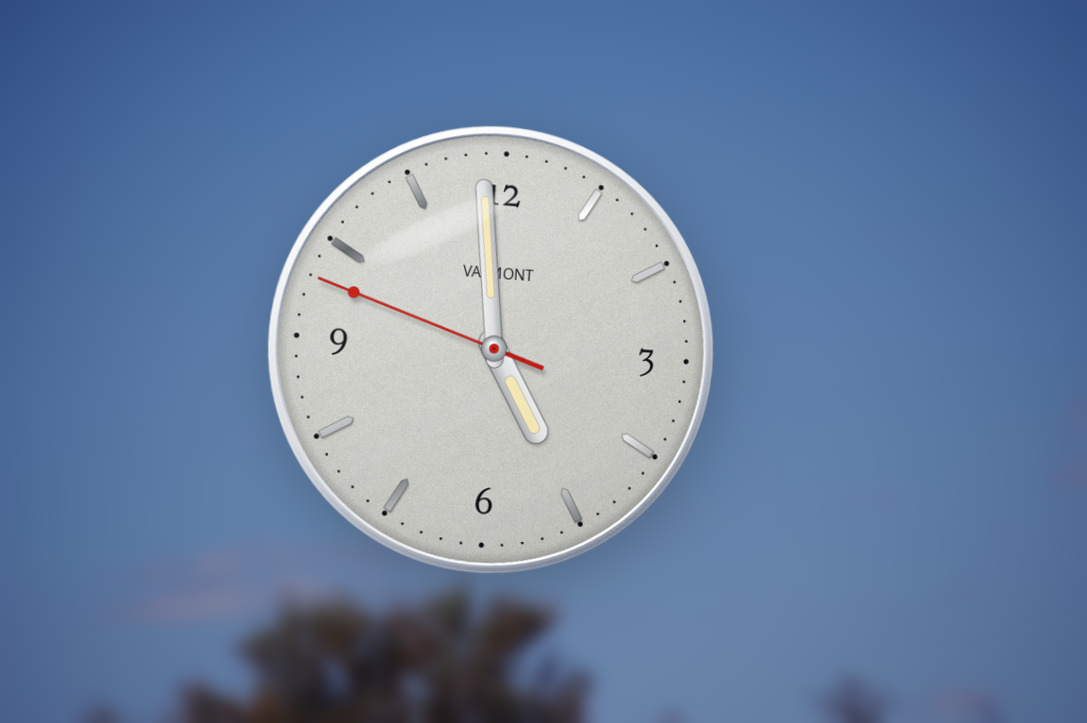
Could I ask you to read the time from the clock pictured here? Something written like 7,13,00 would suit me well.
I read 4,58,48
